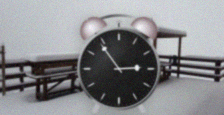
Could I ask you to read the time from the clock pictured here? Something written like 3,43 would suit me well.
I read 2,54
